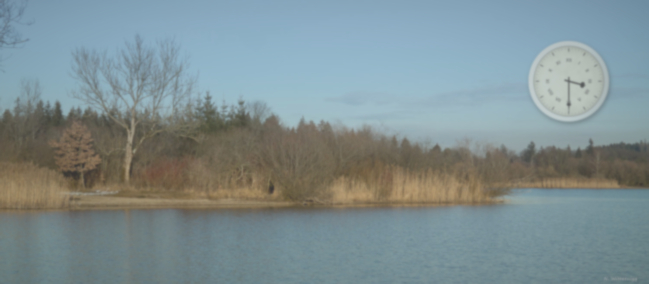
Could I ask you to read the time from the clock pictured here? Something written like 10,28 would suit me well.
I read 3,30
